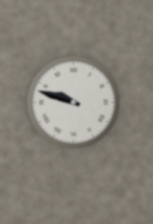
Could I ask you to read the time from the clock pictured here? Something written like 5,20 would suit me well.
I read 9,48
